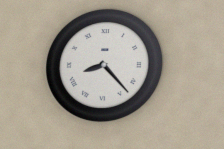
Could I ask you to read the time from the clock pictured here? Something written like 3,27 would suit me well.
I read 8,23
